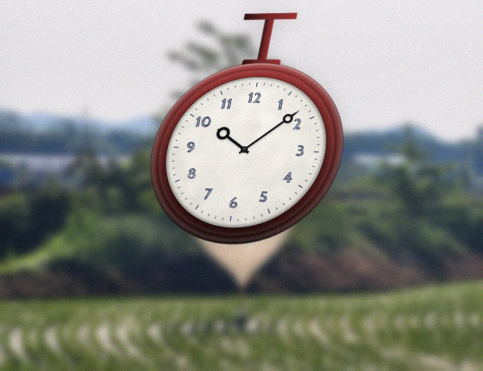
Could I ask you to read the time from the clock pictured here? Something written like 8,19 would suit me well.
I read 10,08
